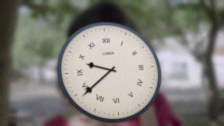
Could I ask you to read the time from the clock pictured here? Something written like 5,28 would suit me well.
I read 9,39
